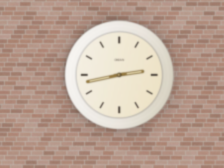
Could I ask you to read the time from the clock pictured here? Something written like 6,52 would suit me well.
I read 2,43
